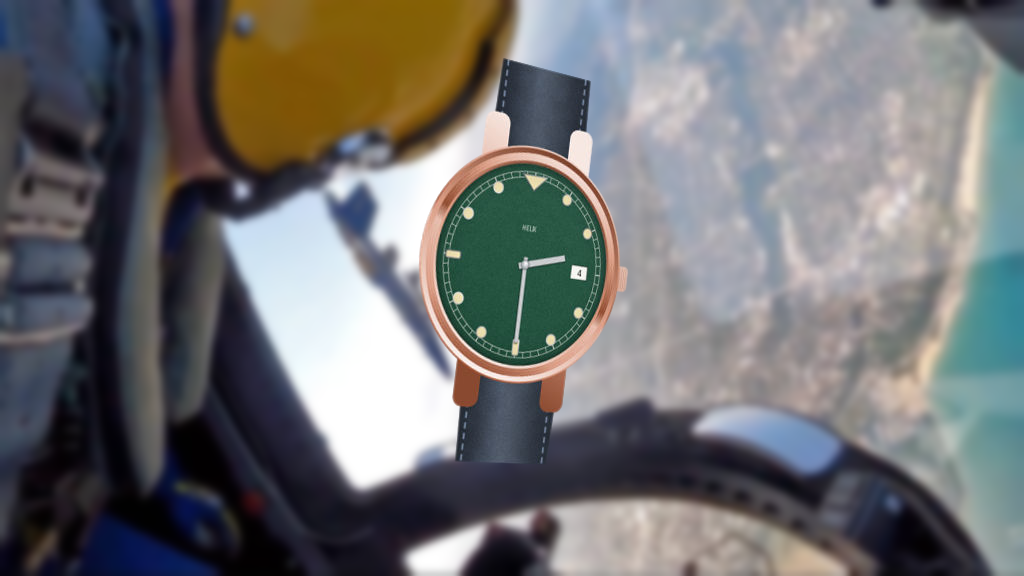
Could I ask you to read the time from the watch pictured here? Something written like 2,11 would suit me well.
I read 2,30
